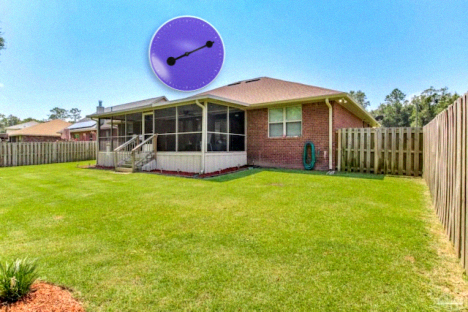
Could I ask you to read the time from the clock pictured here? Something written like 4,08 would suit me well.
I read 8,11
